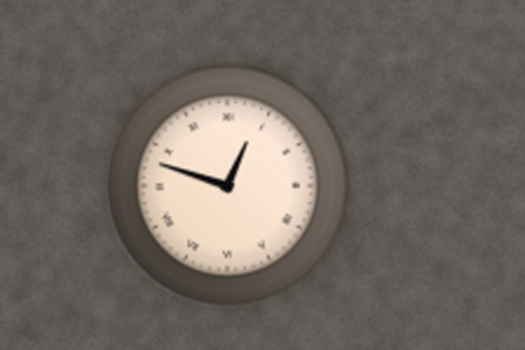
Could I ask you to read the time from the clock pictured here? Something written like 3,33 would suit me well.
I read 12,48
